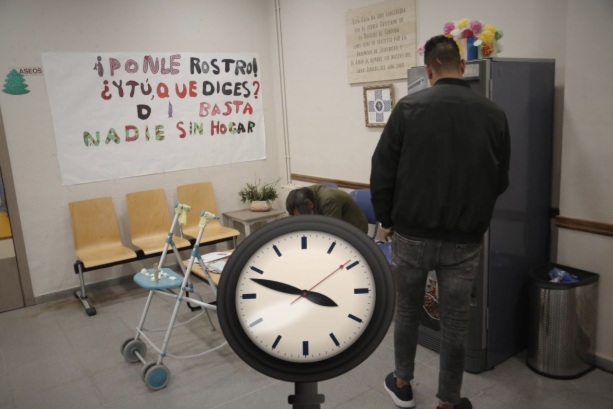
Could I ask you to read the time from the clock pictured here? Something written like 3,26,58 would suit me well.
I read 3,48,09
